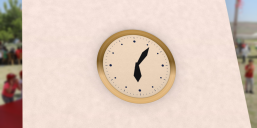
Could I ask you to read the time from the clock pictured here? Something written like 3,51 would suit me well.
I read 6,06
